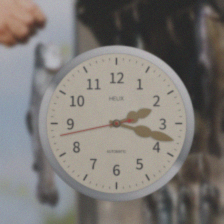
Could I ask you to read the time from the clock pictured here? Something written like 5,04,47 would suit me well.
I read 2,17,43
